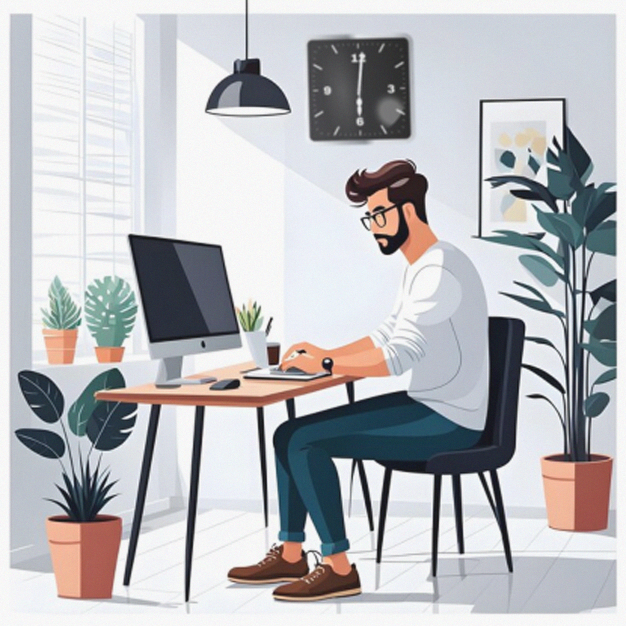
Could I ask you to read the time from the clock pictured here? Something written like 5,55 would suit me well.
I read 6,01
